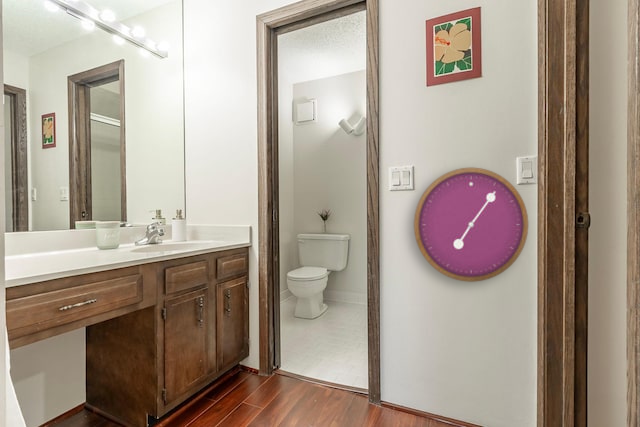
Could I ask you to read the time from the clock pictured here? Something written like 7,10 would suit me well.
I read 7,06
